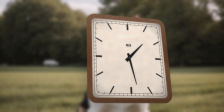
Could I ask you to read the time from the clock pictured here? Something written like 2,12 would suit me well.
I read 1,28
